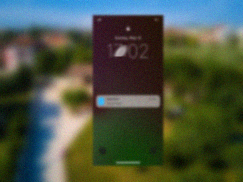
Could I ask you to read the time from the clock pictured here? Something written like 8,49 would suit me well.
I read 17,02
